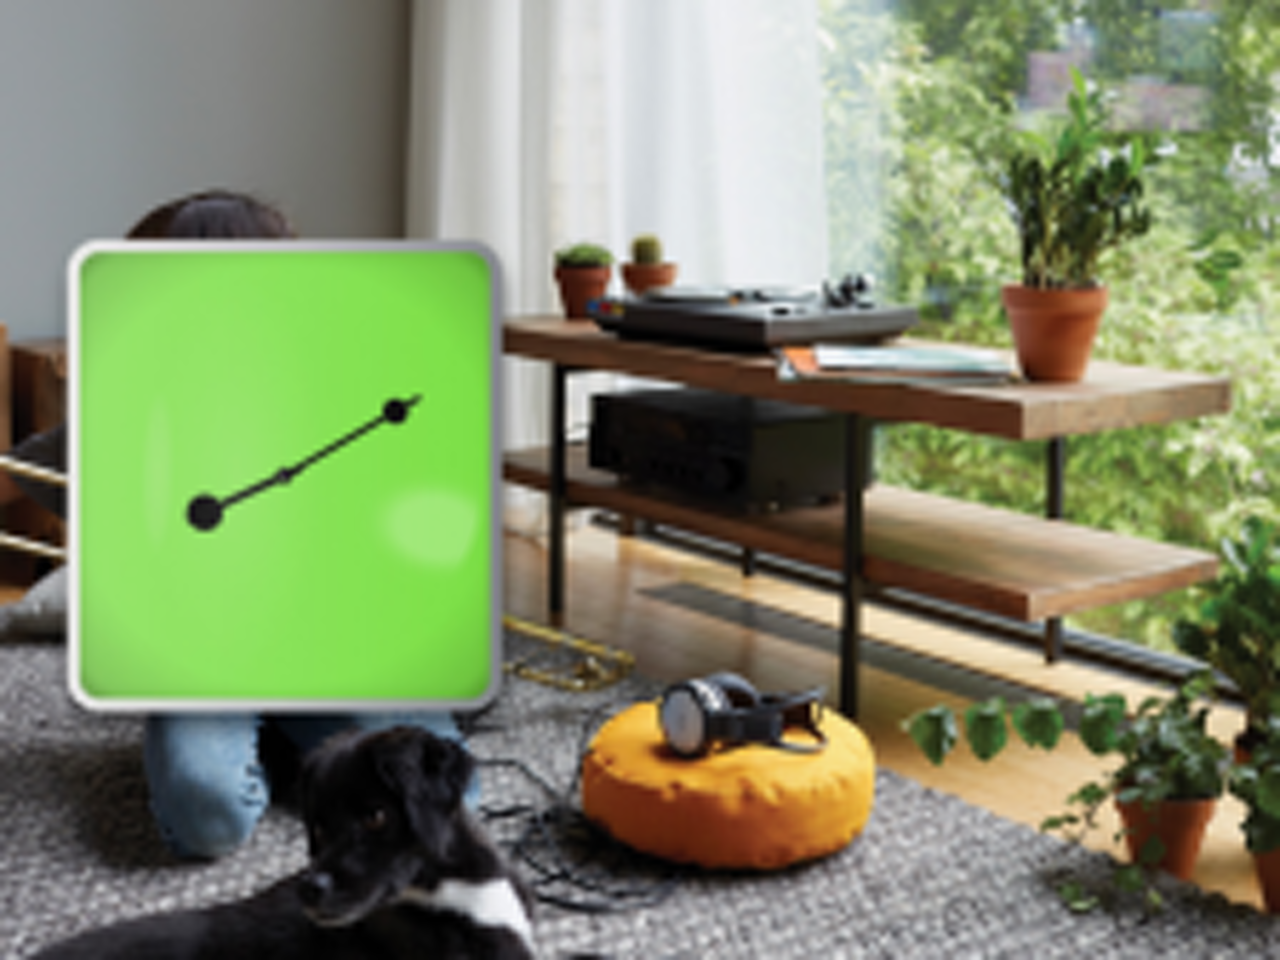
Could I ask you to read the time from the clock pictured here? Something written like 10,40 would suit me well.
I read 8,10
